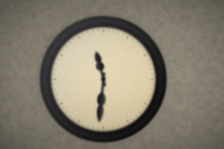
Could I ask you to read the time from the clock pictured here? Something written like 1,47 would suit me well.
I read 11,31
